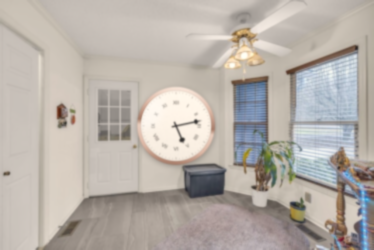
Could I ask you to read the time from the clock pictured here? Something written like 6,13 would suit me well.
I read 5,13
